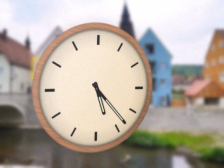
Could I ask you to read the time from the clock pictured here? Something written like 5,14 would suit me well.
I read 5,23
